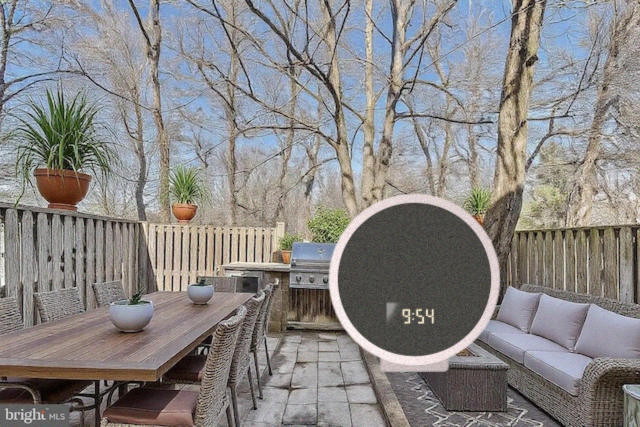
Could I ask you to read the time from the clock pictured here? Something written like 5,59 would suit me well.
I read 9,54
